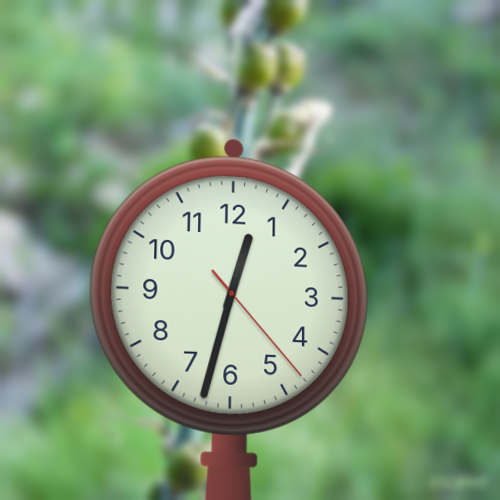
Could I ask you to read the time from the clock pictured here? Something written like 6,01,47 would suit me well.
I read 12,32,23
